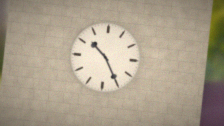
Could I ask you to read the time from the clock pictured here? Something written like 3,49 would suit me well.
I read 10,25
